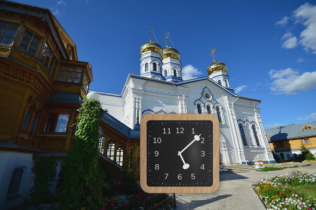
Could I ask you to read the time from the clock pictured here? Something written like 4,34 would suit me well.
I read 5,08
